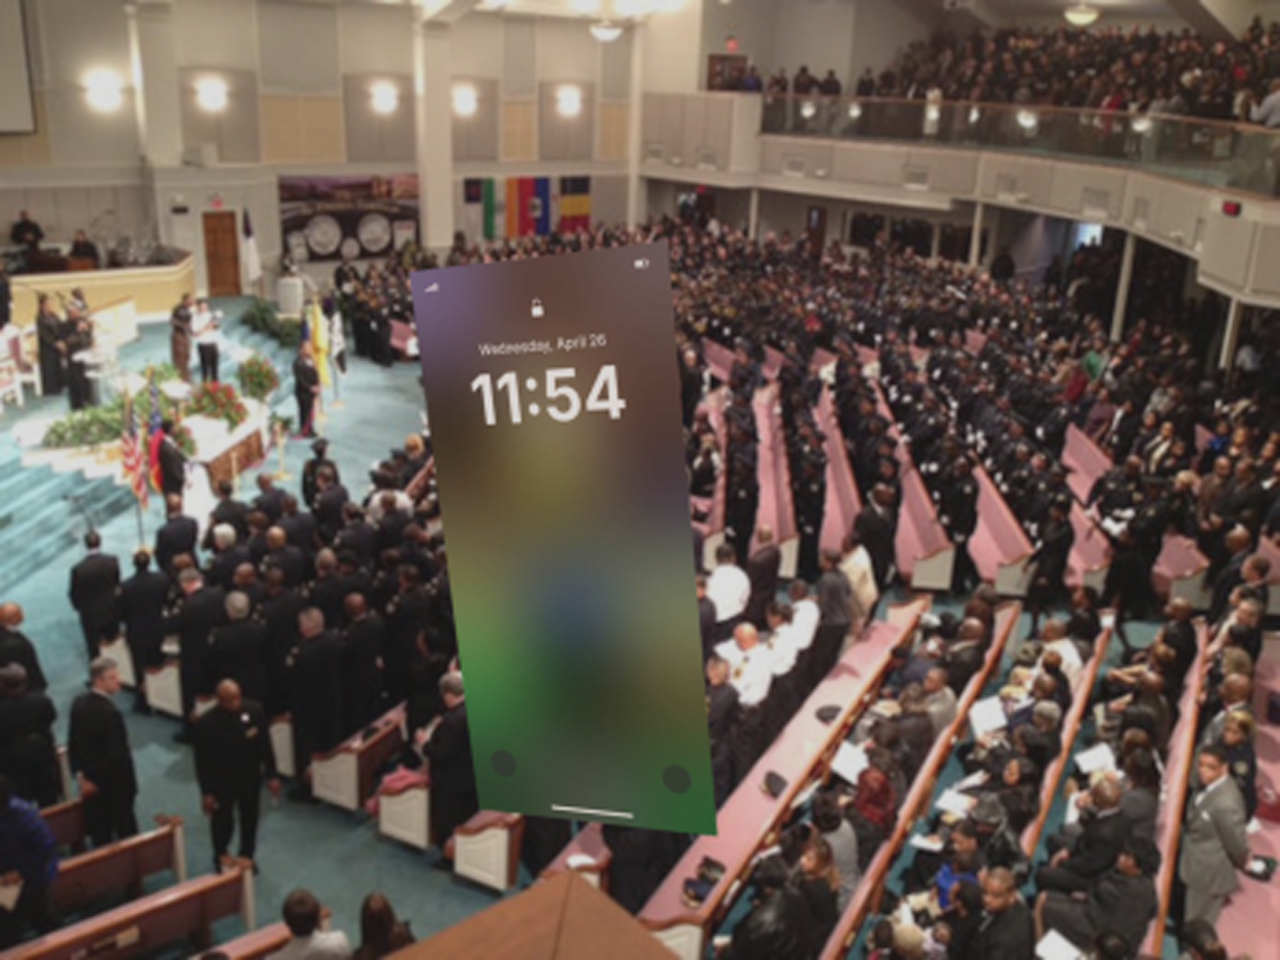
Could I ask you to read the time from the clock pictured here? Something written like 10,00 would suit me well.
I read 11,54
